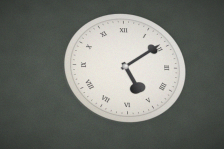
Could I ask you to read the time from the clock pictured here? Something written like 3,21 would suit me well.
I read 5,09
